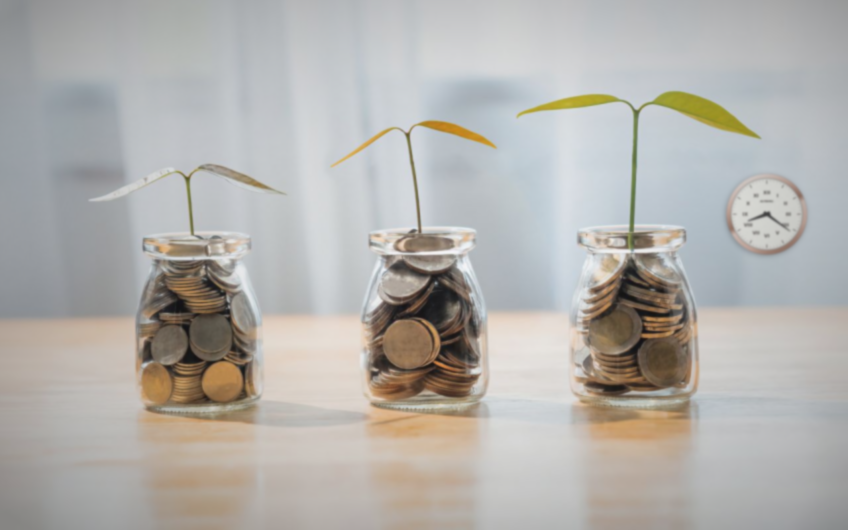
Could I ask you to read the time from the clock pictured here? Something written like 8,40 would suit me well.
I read 8,21
